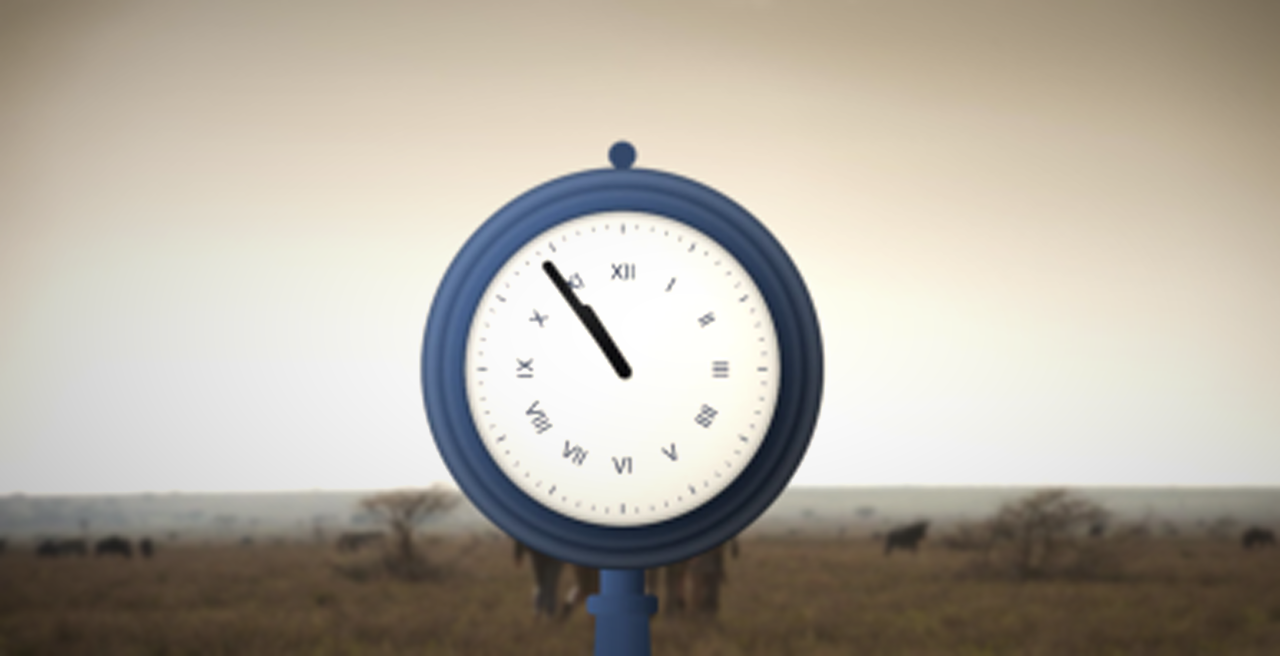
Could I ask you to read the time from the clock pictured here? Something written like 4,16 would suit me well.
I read 10,54
